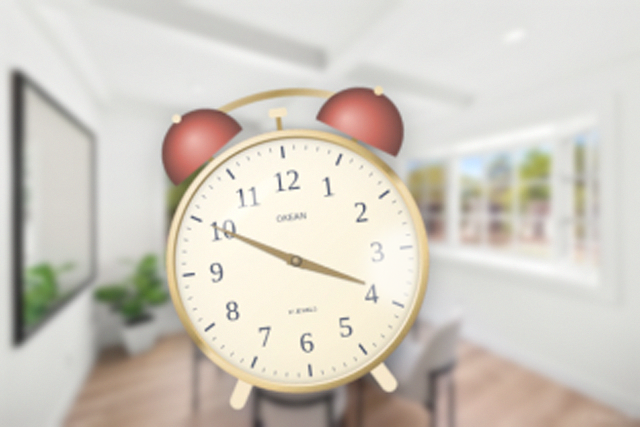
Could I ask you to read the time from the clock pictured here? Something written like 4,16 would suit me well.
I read 3,50
